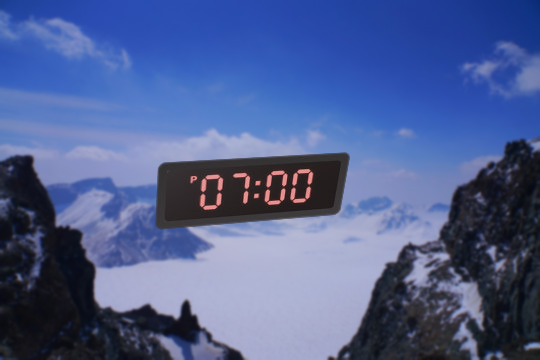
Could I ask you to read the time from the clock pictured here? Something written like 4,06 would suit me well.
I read 7,00
